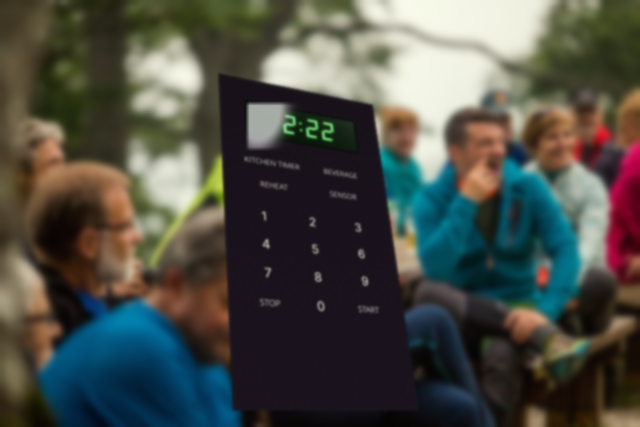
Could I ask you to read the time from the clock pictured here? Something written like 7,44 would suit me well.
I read 2,22
